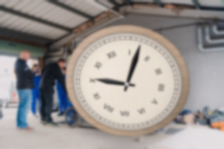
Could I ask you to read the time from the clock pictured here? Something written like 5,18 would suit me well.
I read 10,07
